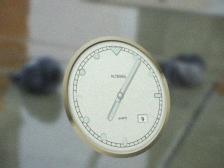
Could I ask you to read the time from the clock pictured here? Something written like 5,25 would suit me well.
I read 7,06
